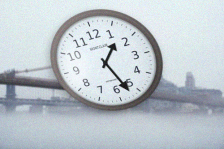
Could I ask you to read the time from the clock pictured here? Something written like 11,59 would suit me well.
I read 1,27
